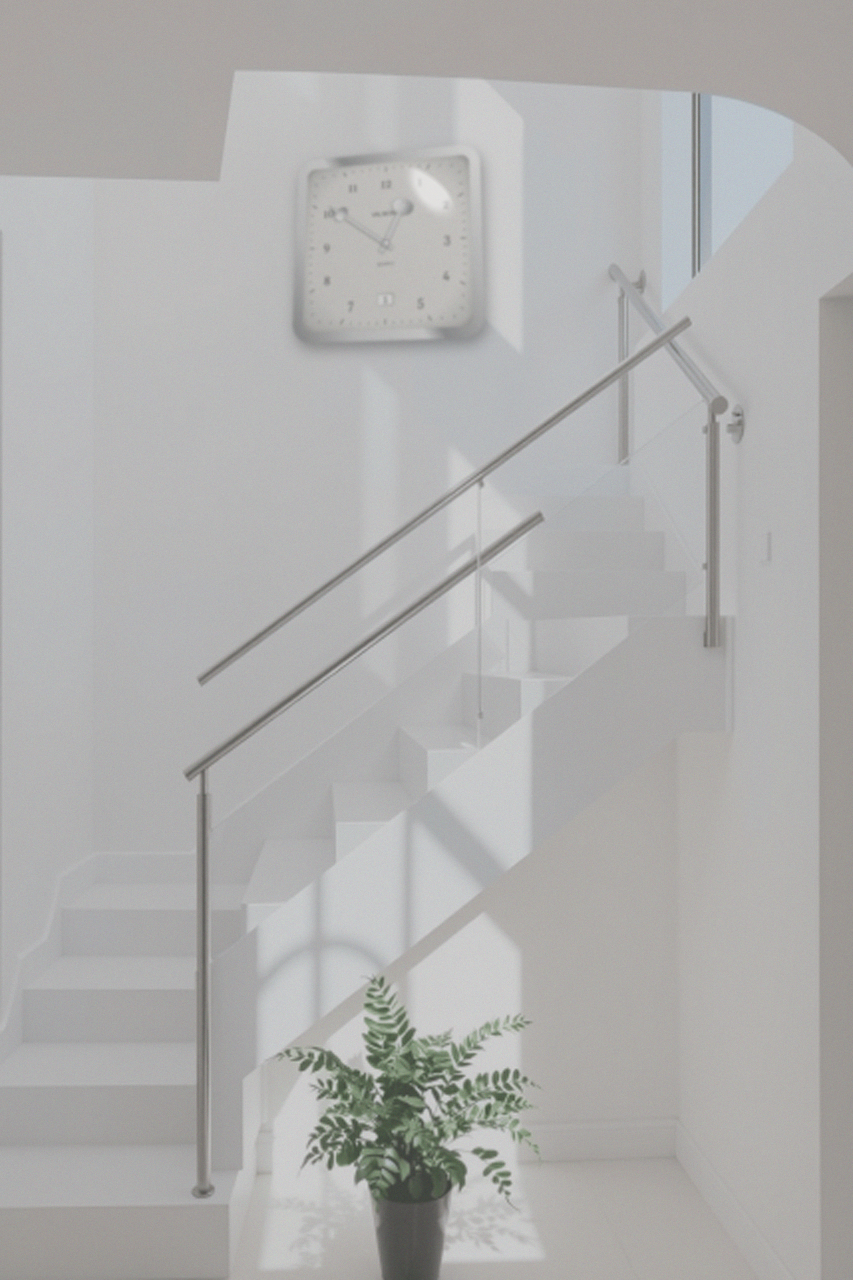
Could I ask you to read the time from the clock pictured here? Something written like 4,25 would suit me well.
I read 12,51
